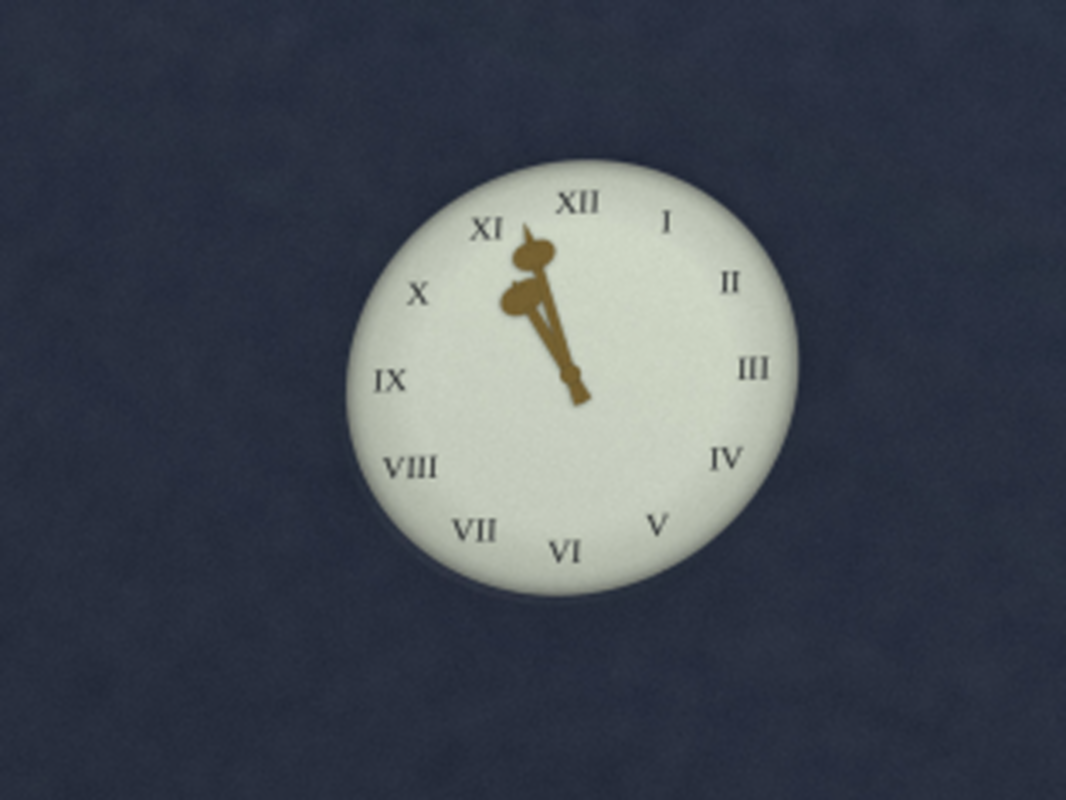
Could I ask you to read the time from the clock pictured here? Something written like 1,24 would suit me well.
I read 10,57
